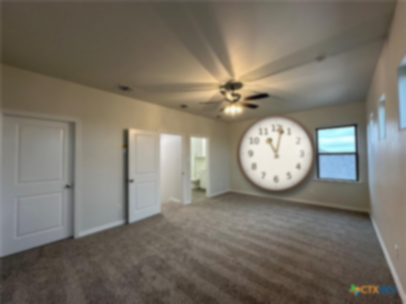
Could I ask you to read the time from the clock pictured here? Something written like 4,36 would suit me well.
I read 11,02
